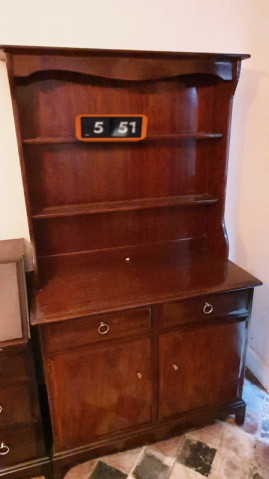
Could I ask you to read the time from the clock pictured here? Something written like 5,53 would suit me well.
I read 5,51
